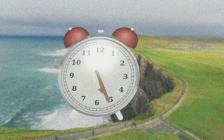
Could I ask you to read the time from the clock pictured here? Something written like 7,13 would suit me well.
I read 5,26
